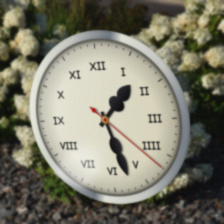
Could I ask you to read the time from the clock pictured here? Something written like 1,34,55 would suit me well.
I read 1,27,22
